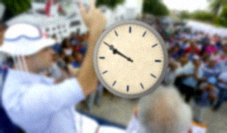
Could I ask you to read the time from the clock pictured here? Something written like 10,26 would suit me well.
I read 9,50
